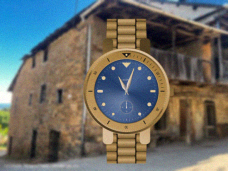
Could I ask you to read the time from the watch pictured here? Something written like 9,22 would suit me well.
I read 11,03
